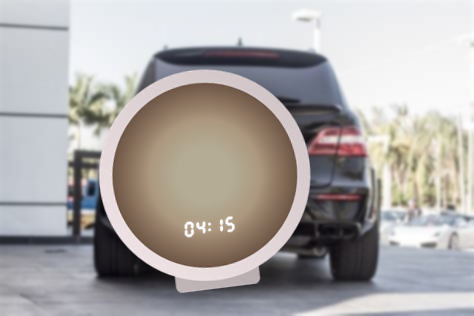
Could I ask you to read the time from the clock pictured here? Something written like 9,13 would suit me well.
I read 4,15
